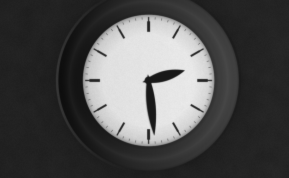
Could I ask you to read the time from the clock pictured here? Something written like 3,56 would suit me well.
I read 2,29
